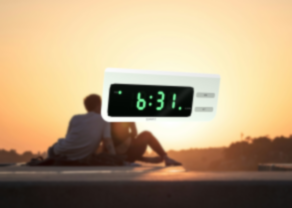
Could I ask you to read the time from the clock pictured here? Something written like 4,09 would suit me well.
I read 6,31
